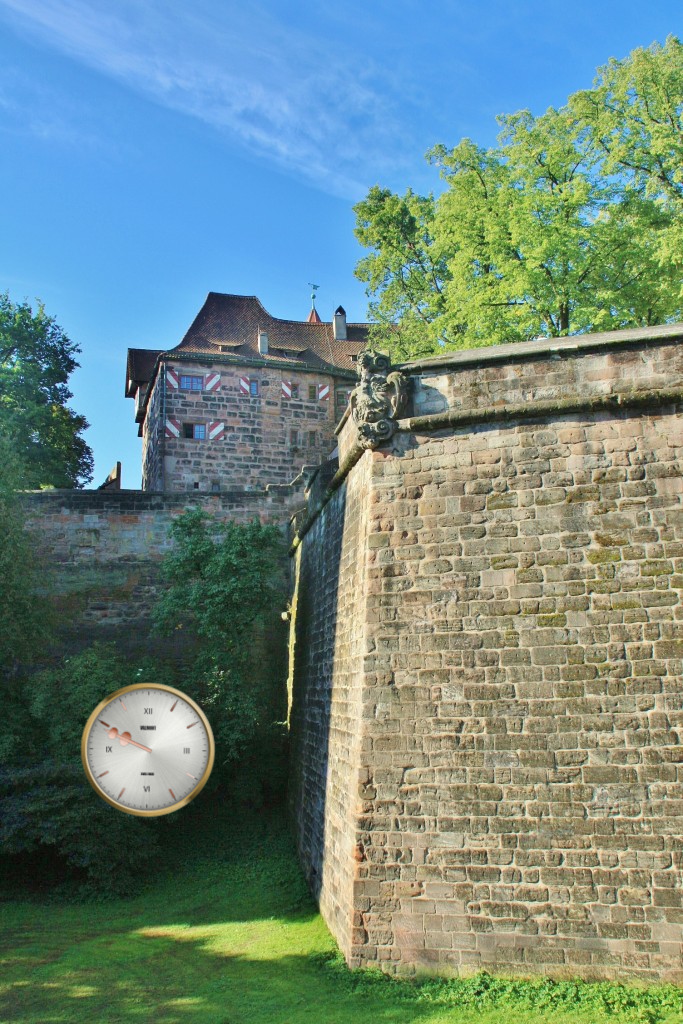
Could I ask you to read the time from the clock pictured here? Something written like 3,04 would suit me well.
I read 9,49
